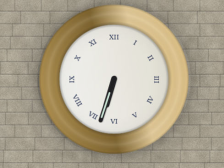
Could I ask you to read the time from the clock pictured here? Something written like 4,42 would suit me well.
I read 6,33
